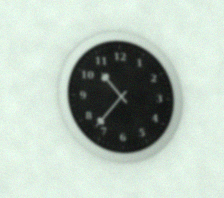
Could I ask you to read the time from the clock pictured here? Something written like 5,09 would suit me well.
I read 10,37
